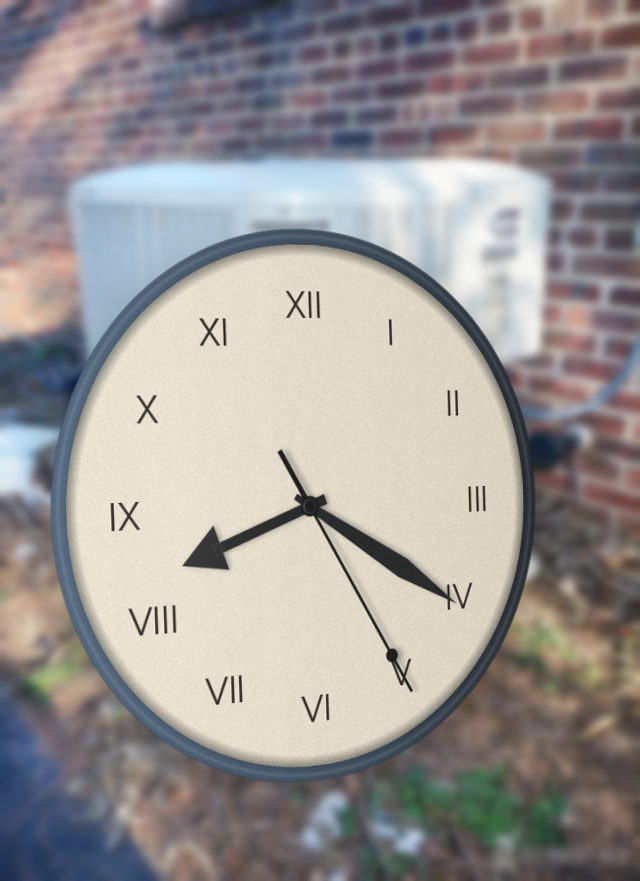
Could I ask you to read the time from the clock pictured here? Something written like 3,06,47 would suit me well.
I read 8,20,25
